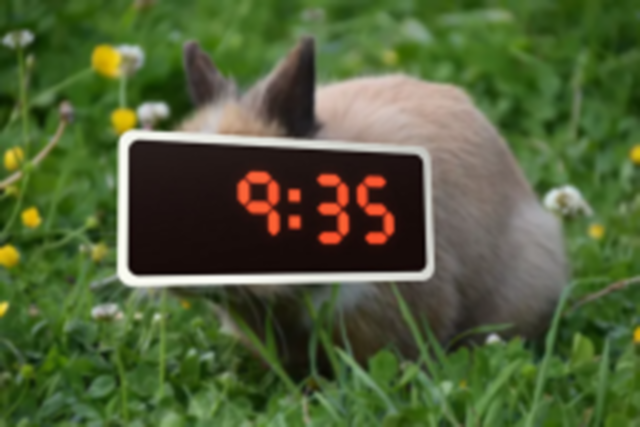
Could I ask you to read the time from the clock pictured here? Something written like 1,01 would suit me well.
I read 9,35
